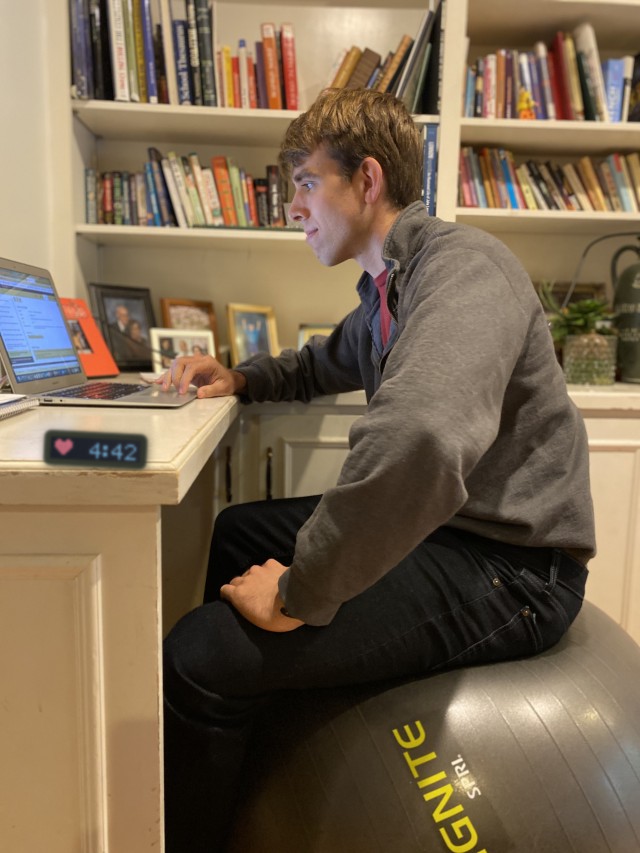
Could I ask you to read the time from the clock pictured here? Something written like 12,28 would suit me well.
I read 4,42
